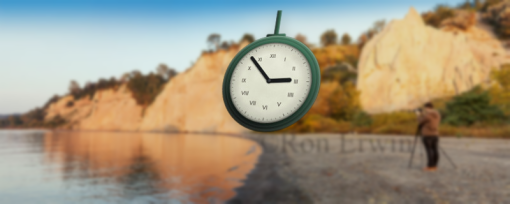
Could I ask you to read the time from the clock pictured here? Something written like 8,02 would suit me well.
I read 2,53
